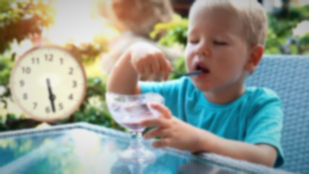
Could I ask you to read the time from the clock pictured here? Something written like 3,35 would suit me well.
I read 5,28
